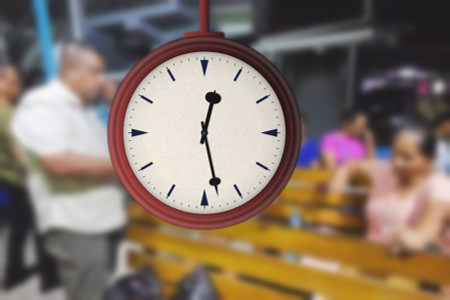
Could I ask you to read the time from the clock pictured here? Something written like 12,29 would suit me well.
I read 12,28
